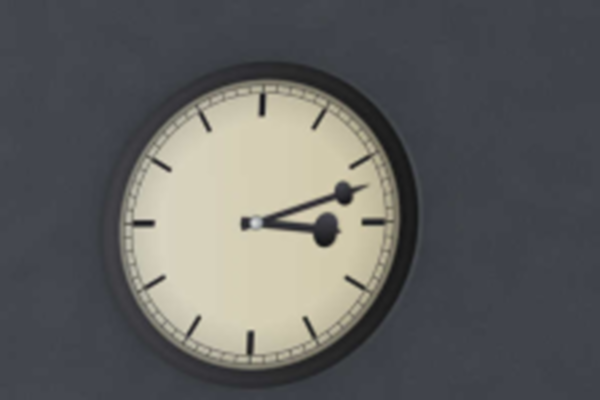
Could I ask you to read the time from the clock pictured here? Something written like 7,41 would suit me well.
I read 3,12
